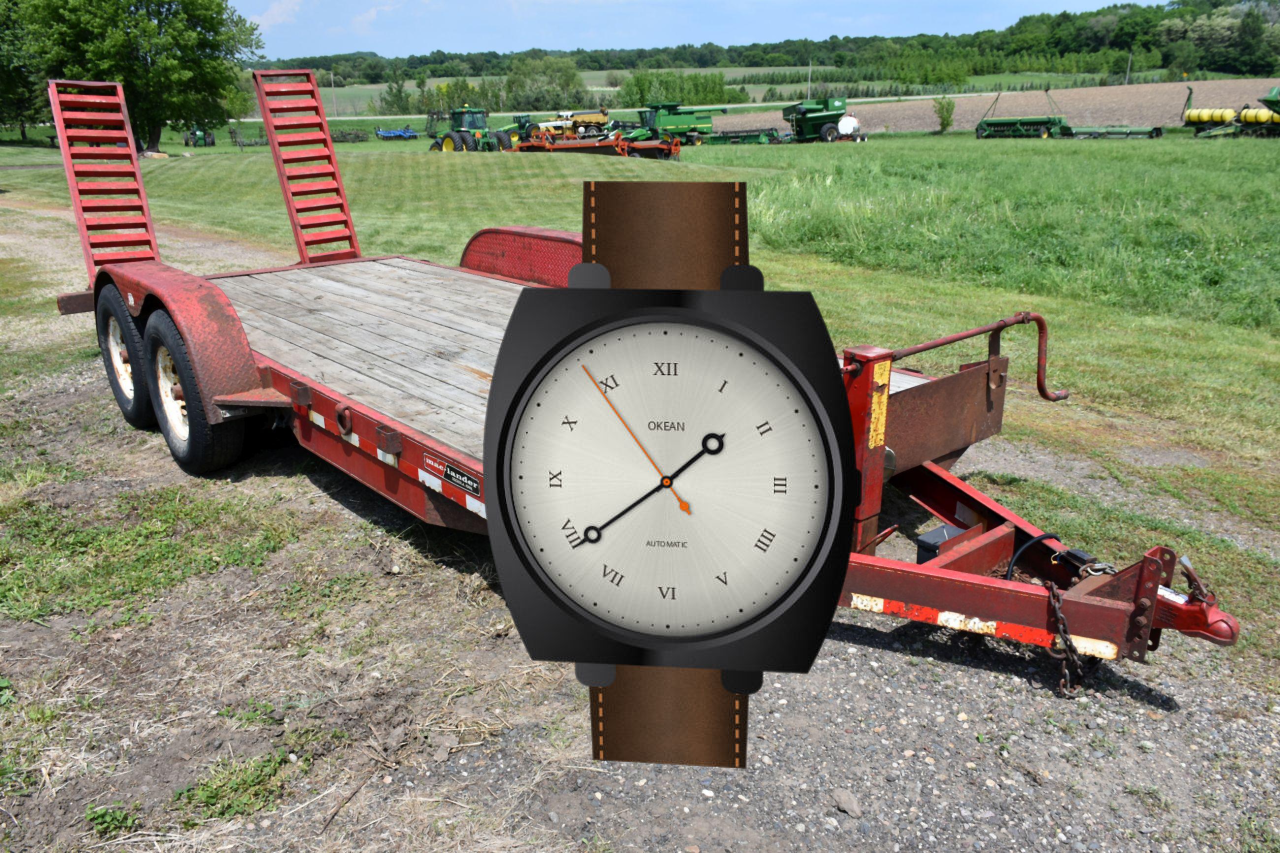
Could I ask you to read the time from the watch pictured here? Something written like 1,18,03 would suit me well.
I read 1,38,54
